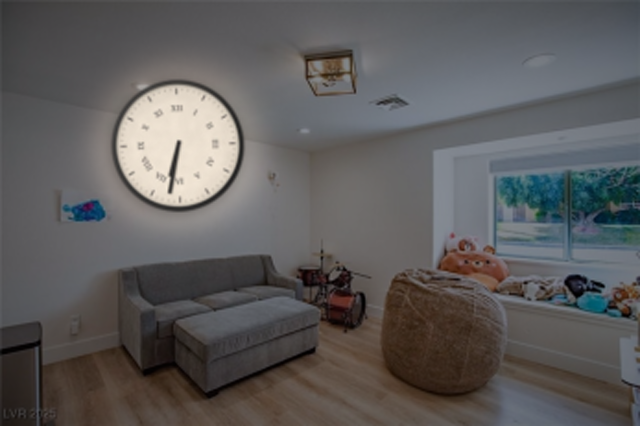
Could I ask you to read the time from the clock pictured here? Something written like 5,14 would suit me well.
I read 6,32
